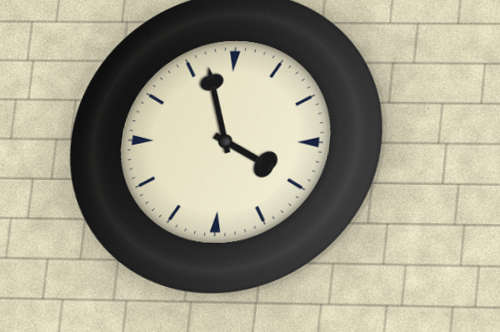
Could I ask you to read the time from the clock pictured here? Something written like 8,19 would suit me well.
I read 3,57
